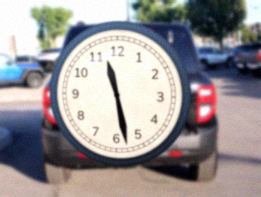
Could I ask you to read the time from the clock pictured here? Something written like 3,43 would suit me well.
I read 11,28
